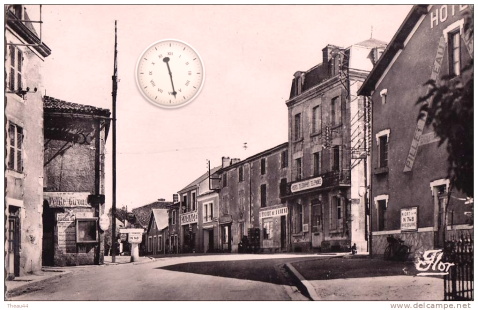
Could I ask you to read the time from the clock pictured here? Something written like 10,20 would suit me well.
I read 11,28
